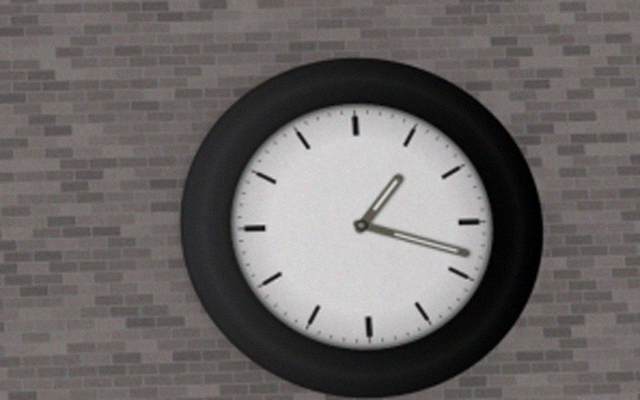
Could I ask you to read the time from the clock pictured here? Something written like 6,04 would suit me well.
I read 1,18
